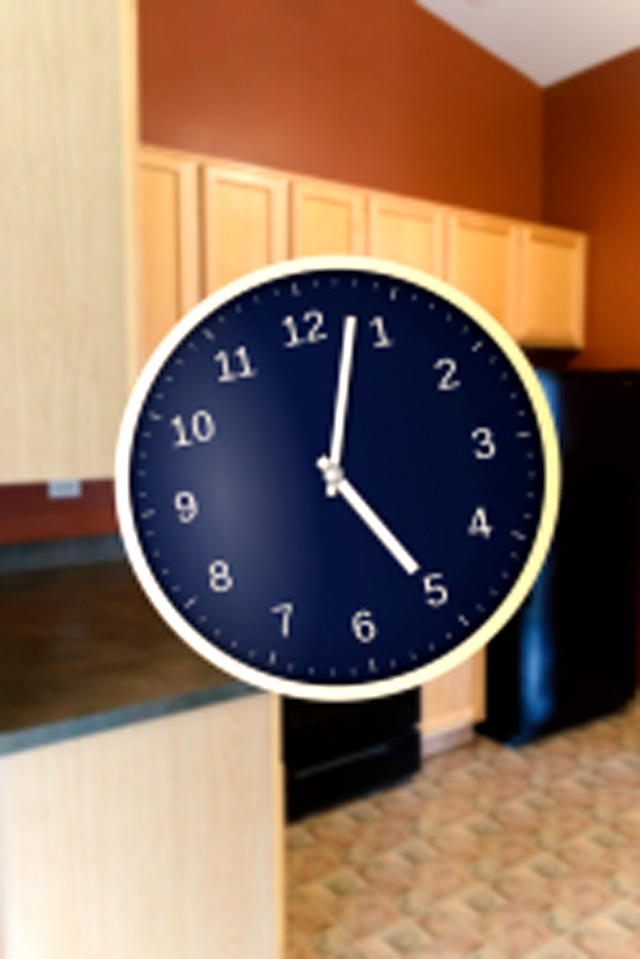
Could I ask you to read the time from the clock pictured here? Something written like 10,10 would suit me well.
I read 5,03
